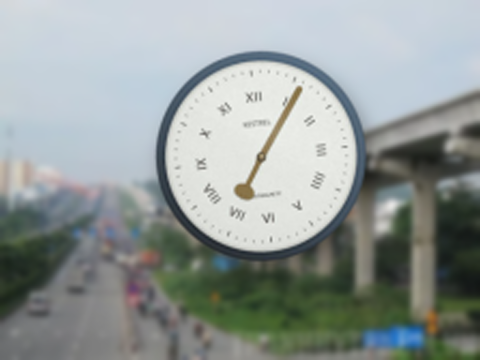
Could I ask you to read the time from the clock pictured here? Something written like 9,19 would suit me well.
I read 7,06
